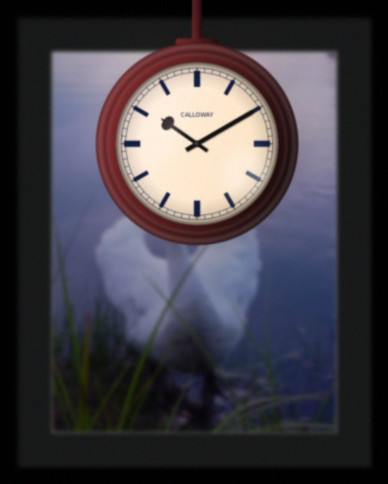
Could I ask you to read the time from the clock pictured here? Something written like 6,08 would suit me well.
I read 10,10
